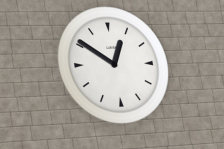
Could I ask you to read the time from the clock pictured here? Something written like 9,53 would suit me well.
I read 12,51
